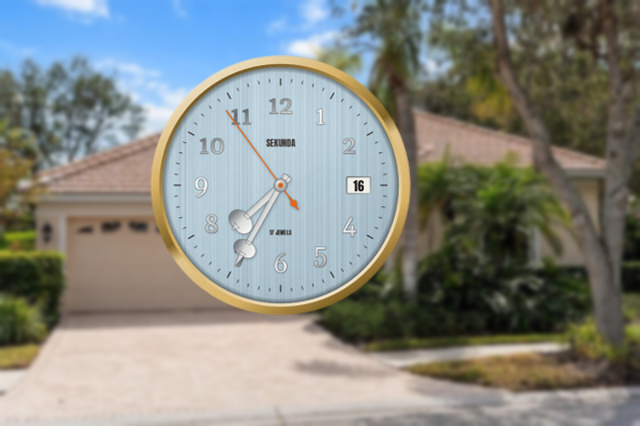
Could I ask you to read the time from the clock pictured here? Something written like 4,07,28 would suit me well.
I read 7,34,54
